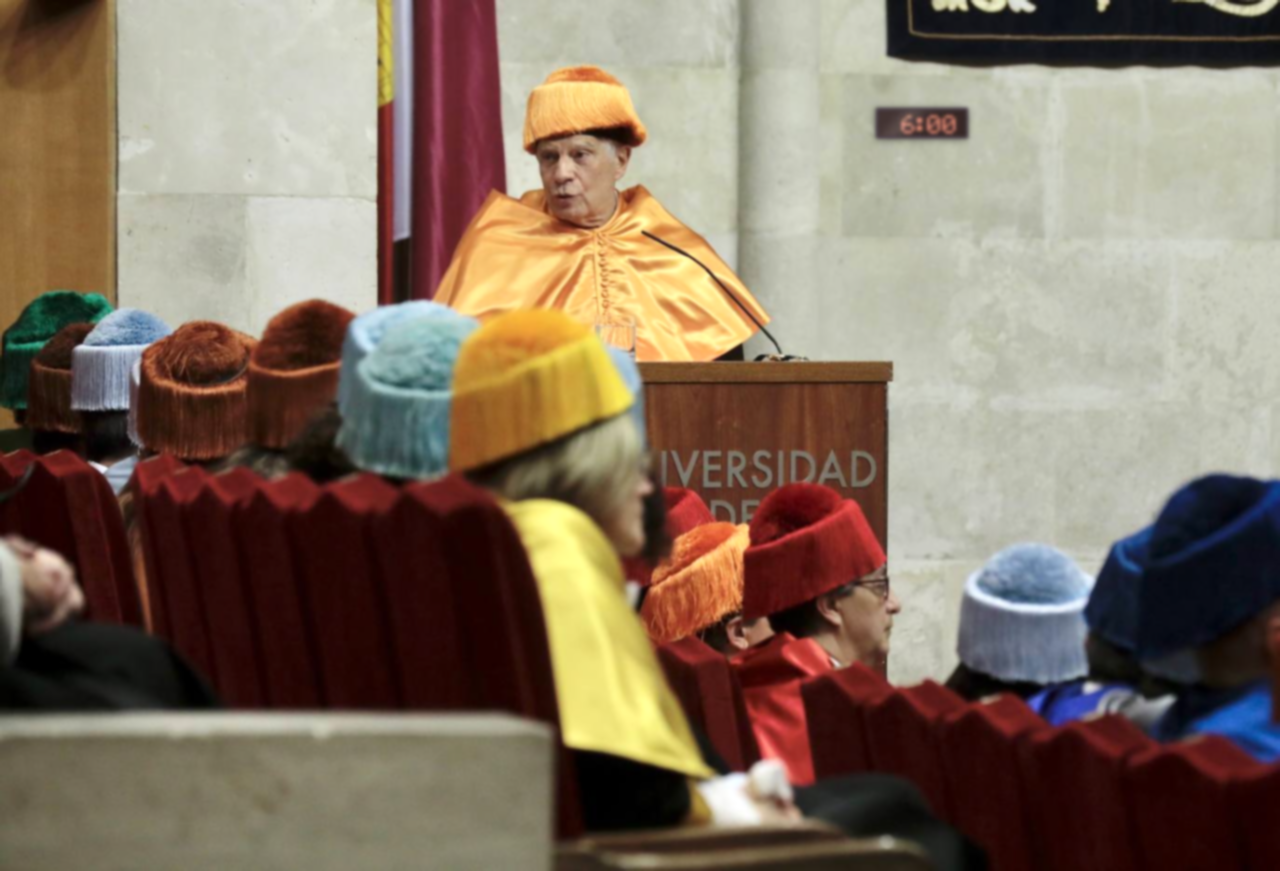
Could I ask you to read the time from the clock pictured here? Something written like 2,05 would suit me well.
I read 6,00
